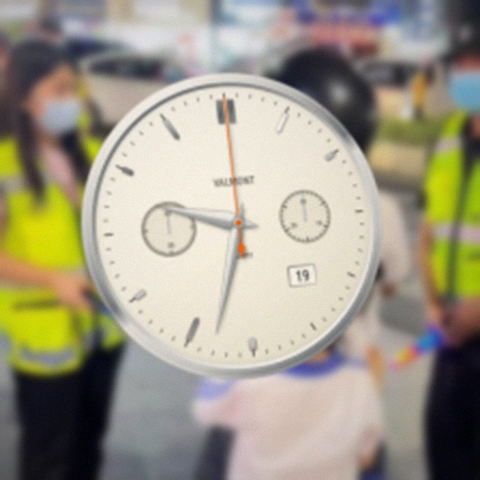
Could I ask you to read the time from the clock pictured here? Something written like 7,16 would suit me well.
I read 9,33
